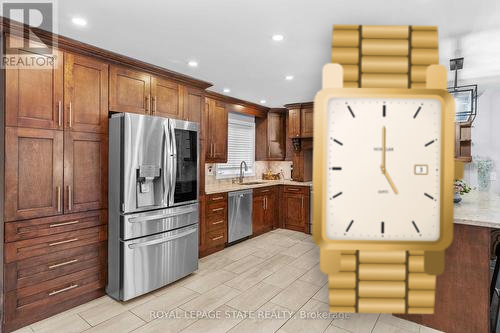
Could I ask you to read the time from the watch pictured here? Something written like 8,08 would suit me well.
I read 5,00
